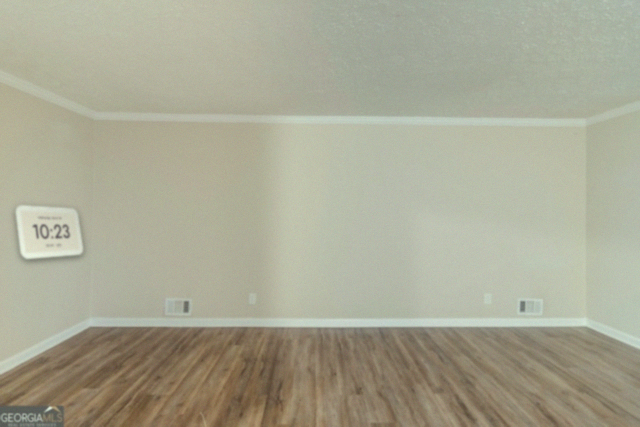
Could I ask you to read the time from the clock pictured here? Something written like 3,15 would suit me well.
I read 10,23
